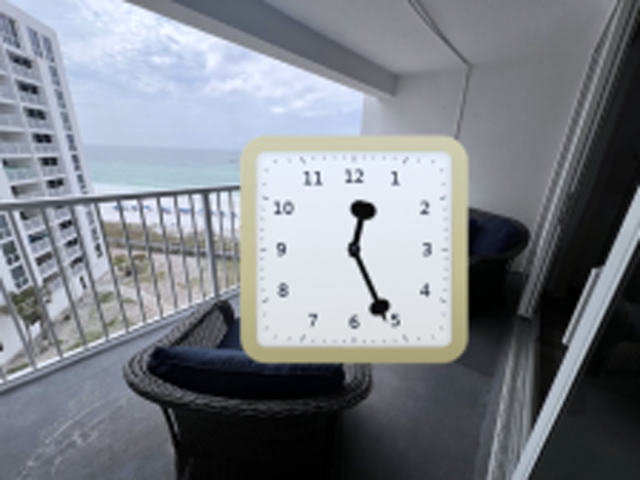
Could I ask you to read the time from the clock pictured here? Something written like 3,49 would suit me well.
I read 12,26
